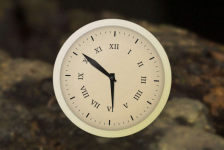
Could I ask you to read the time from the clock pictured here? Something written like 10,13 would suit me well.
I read 5,51
